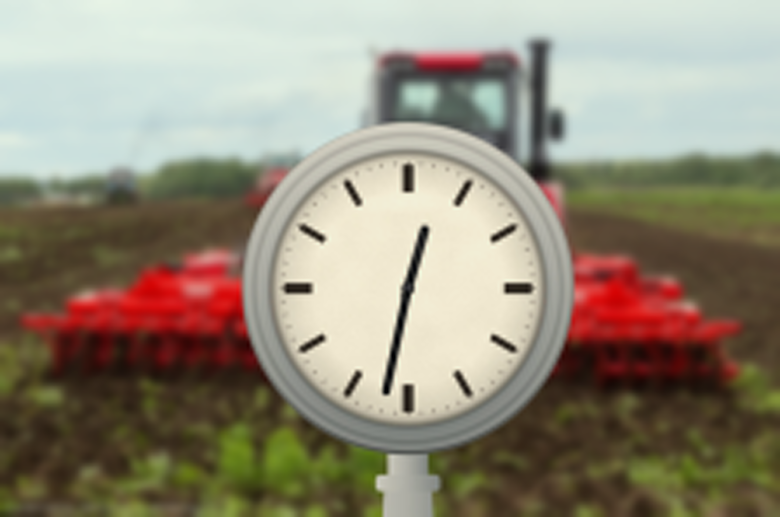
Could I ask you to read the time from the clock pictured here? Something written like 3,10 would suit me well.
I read 12,32
